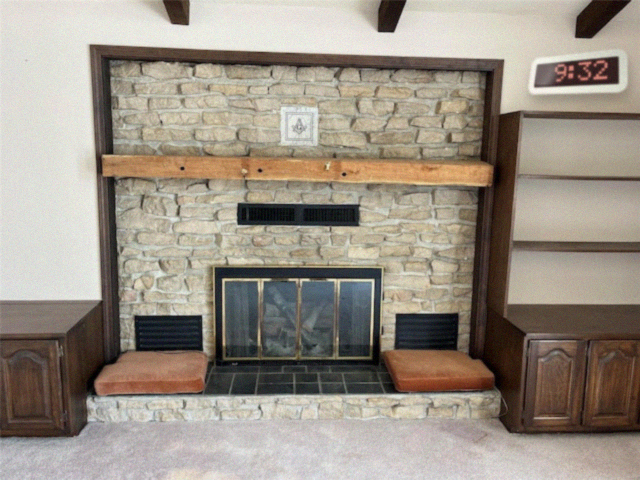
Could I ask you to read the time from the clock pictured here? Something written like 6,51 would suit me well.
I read 9,32
